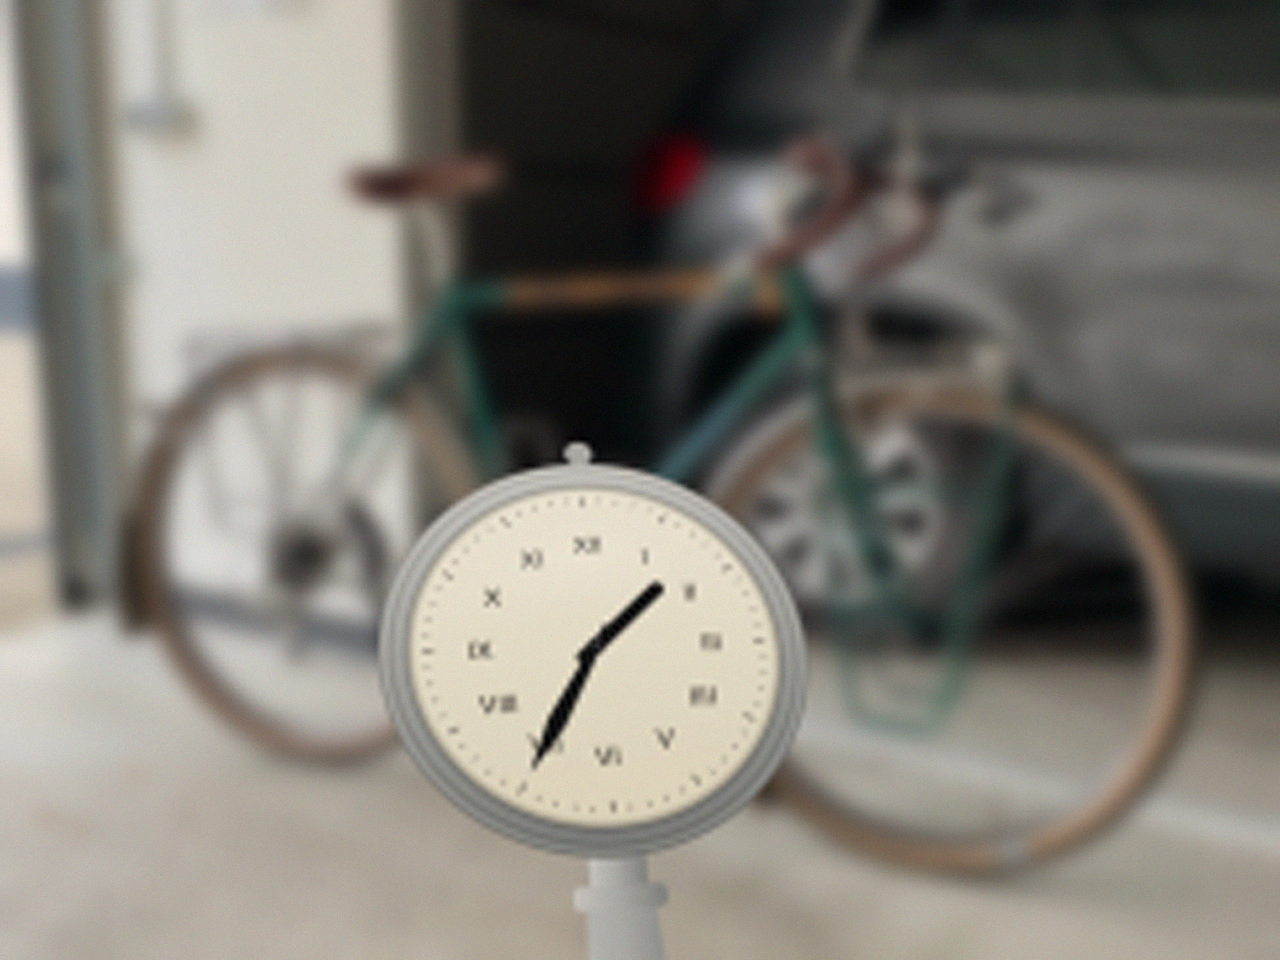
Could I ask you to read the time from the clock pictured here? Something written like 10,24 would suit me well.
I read 1,35
